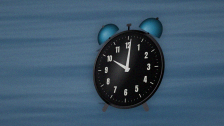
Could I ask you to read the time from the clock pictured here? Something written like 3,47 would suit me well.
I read 10,01
